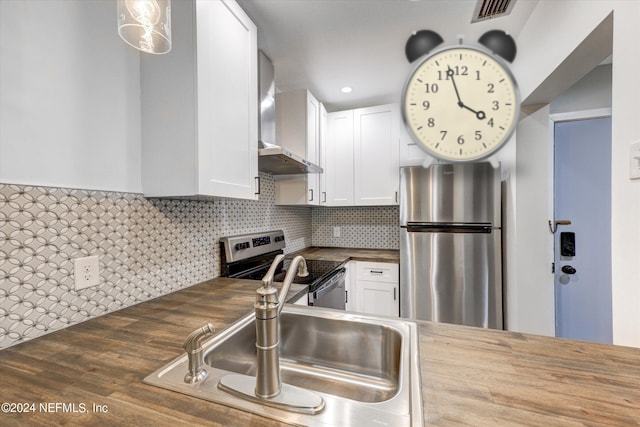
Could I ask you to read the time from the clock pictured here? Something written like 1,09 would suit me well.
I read 3,57
